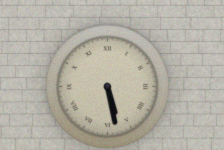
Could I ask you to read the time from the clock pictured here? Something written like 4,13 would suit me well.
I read 5,28
